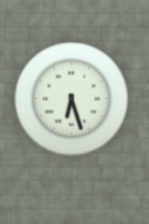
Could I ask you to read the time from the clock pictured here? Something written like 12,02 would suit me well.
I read 6,27
